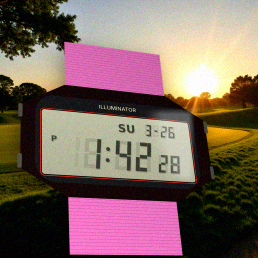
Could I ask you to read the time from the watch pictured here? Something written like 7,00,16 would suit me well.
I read 1,42,28
